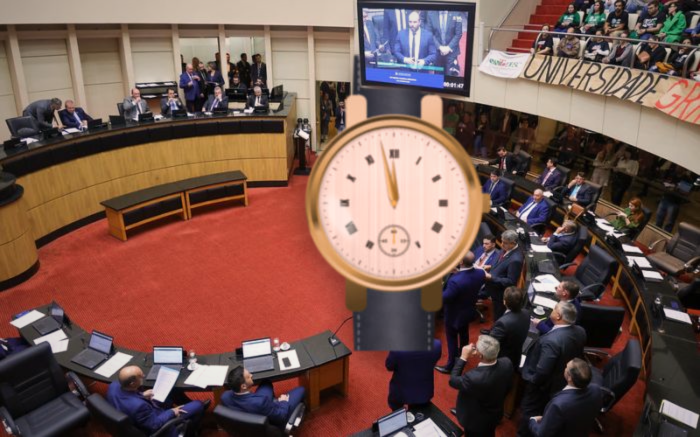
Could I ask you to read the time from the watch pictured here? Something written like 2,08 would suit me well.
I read 11,58
